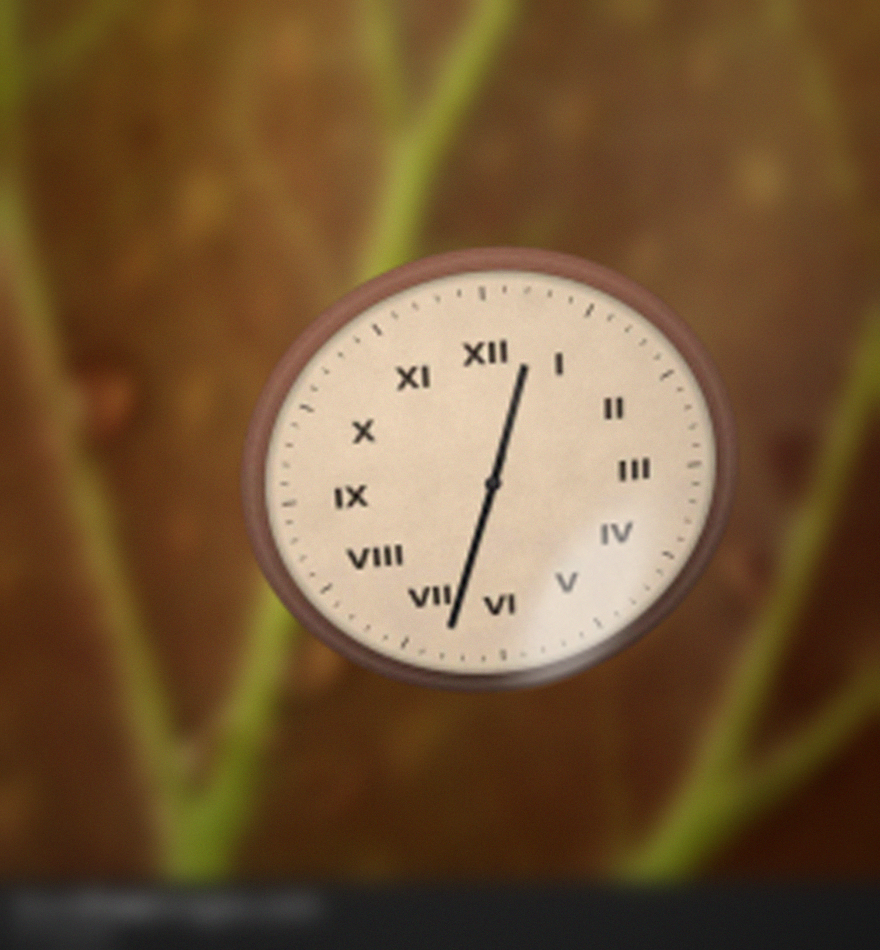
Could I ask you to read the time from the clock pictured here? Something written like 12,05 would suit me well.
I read 12,33
